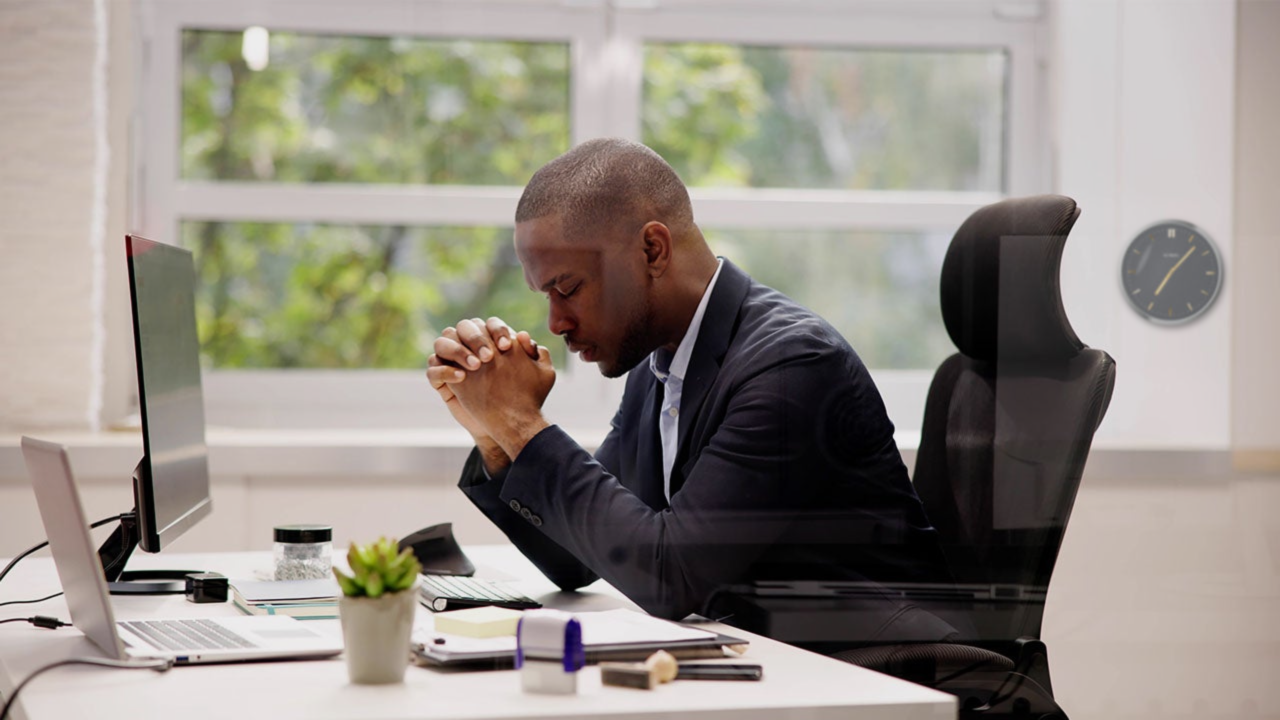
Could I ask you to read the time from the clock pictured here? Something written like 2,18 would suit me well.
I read 7,07
